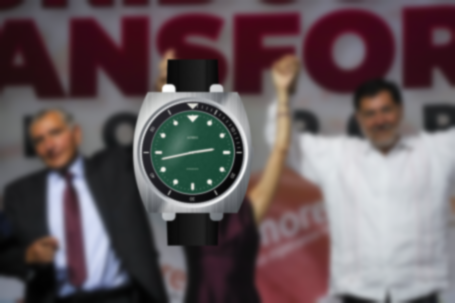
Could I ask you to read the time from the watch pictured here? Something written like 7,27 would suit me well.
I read 2,43
